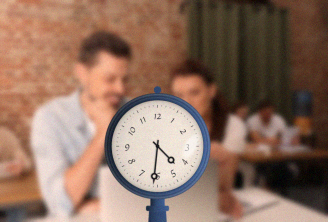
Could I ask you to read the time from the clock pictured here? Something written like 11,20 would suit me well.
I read 4,31
